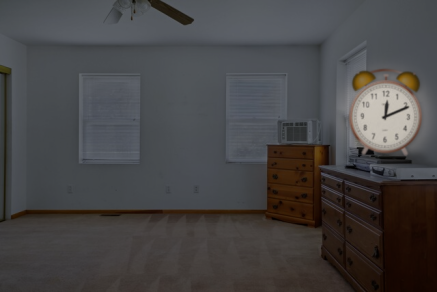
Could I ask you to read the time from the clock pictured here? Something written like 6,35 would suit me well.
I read 12,11
